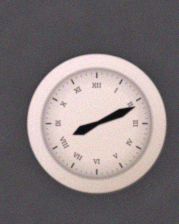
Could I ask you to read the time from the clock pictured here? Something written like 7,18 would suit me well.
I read 8,11
